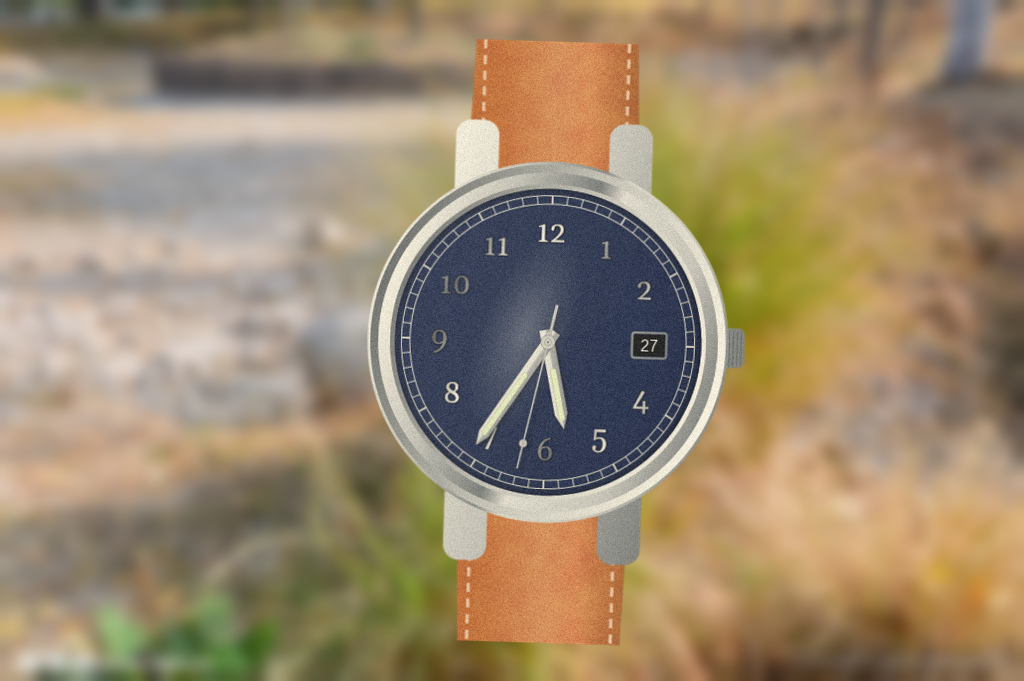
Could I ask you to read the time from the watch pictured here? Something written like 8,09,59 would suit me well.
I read 5,35,32
